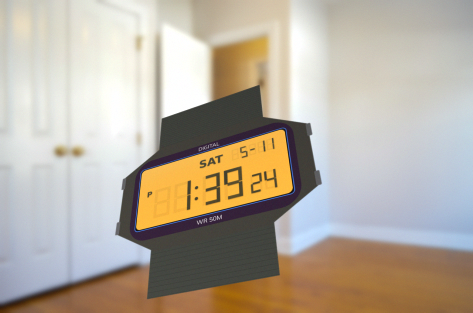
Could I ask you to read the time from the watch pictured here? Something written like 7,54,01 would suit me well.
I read 1,39,24
